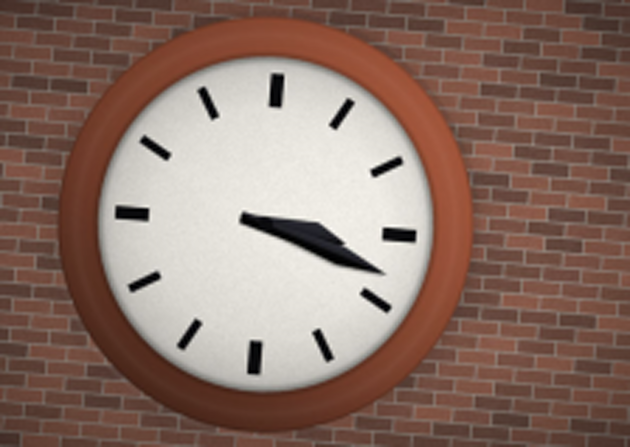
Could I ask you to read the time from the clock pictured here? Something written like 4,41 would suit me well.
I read 3,18
